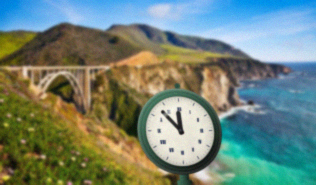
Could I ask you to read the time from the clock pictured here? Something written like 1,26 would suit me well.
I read 11,53
